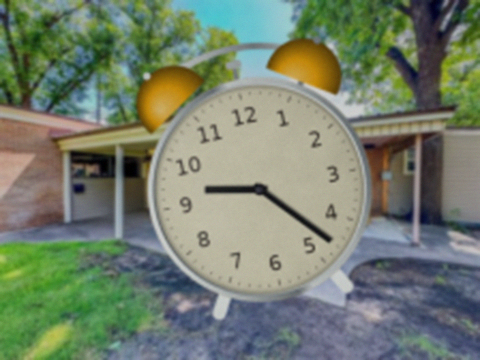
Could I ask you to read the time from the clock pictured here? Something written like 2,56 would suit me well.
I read 9,23
